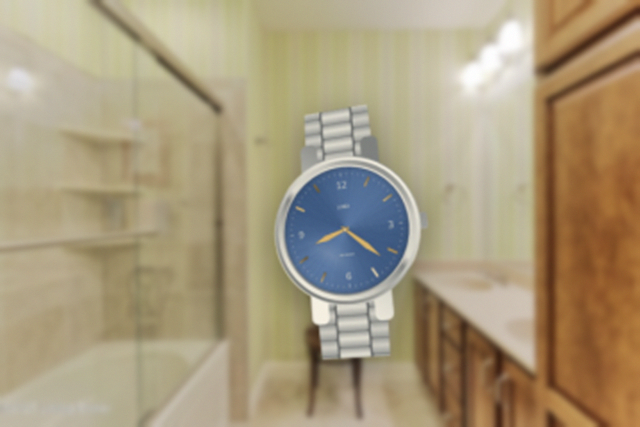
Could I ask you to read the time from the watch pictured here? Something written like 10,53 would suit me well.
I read 8,22
